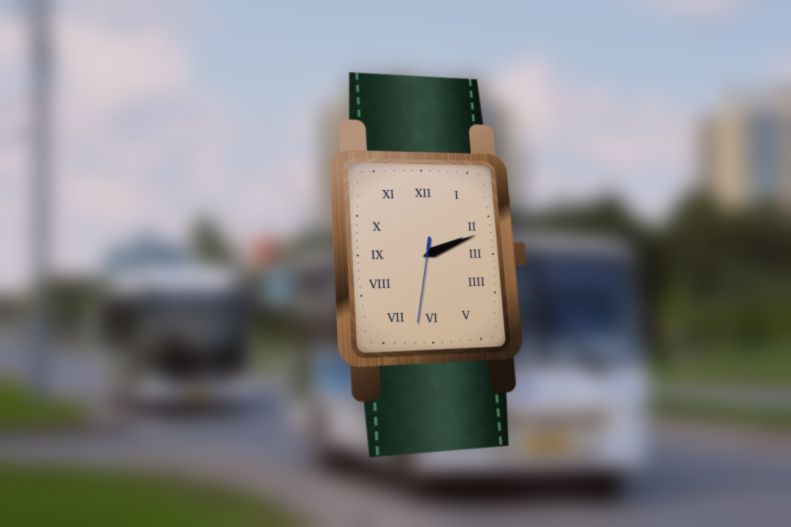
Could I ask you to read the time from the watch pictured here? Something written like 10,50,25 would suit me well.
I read 2,11,32
